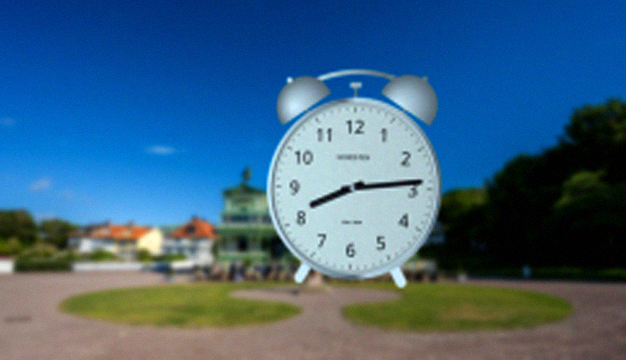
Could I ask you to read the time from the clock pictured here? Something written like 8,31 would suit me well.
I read 8,14
